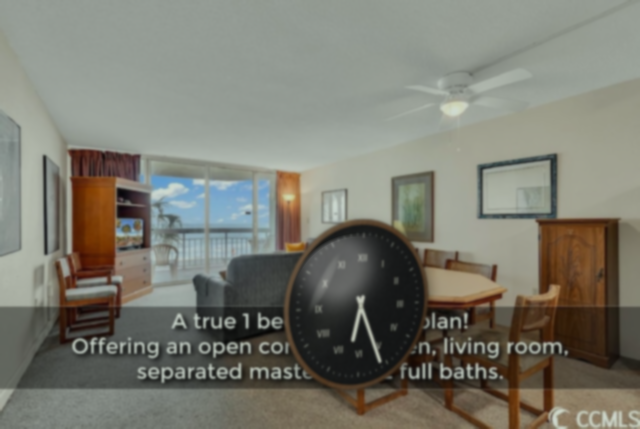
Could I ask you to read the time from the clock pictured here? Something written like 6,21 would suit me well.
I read 6,26
